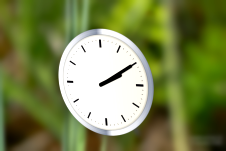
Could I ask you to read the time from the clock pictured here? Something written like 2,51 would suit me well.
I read 2,10
